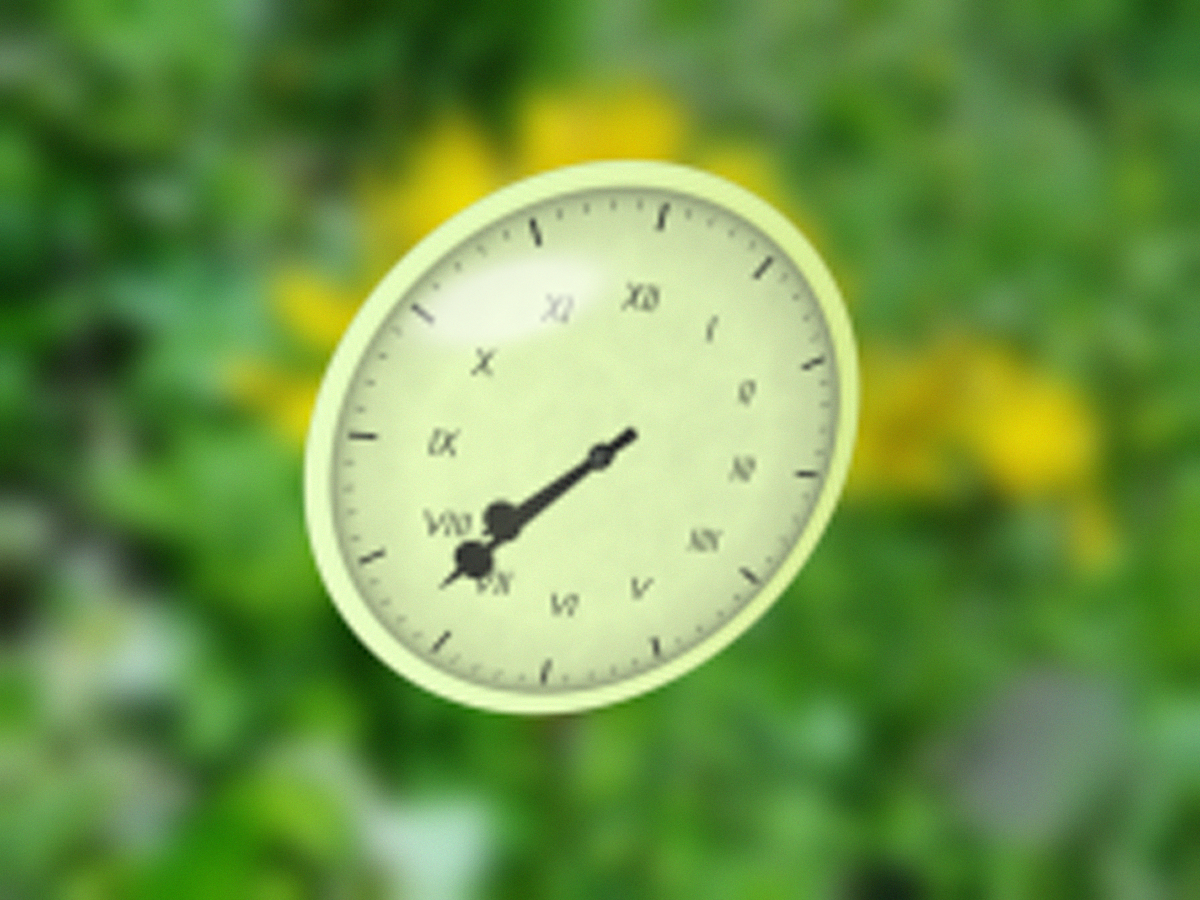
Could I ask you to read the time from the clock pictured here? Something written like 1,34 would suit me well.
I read 7,37
